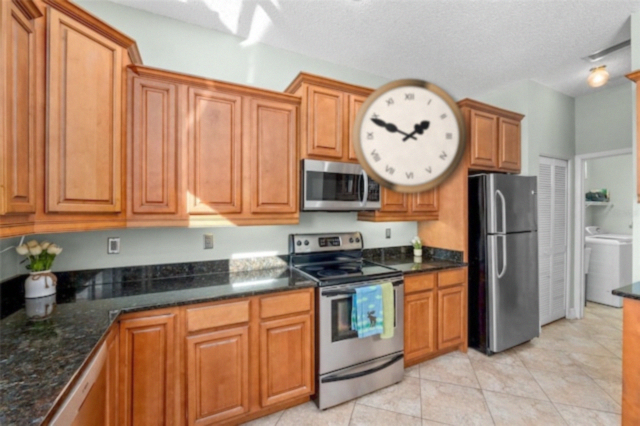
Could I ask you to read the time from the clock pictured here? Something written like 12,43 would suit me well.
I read 1,49
